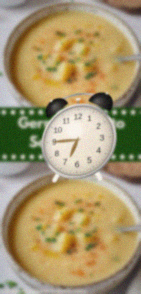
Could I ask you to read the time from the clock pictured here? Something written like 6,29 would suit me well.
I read 6,45
